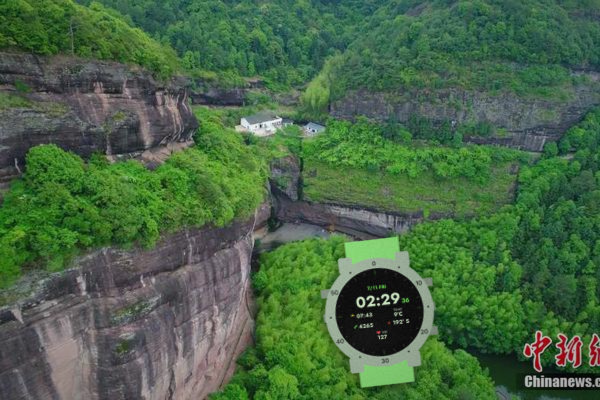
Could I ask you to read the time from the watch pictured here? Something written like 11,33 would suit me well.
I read 2,29
